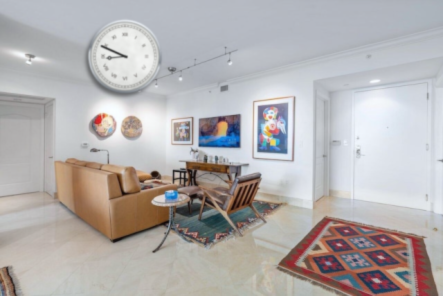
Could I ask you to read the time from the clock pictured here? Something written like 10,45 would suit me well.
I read 8,49
